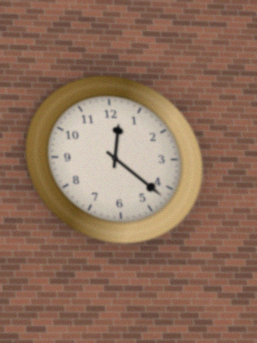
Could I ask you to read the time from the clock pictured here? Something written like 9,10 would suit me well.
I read 12,22
